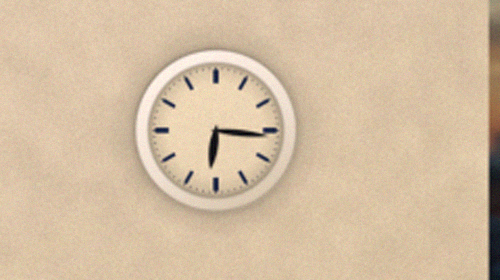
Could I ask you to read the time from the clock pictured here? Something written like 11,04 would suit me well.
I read 6,16
